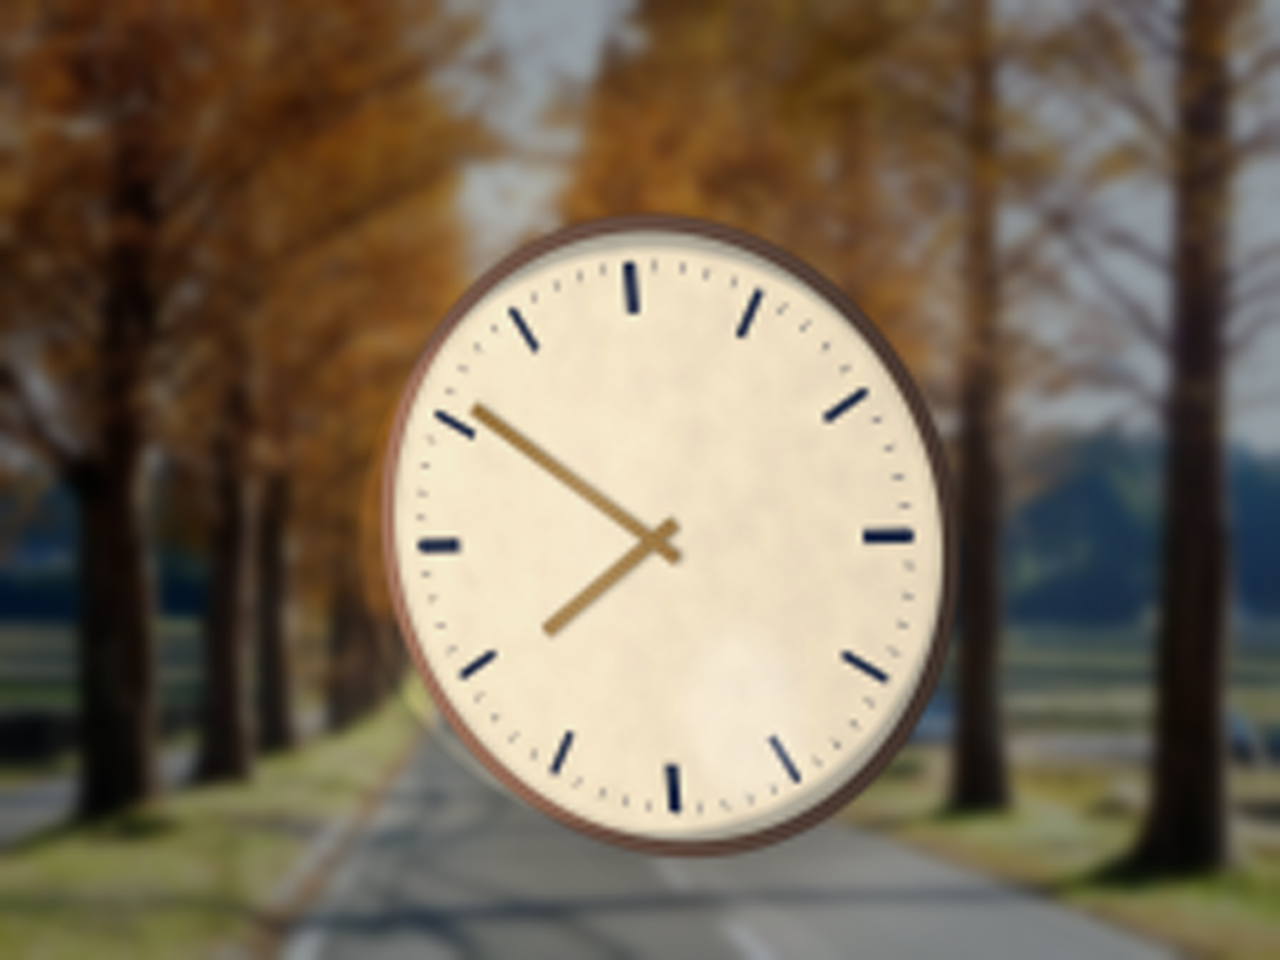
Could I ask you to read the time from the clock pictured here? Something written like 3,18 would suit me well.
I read 7,51
